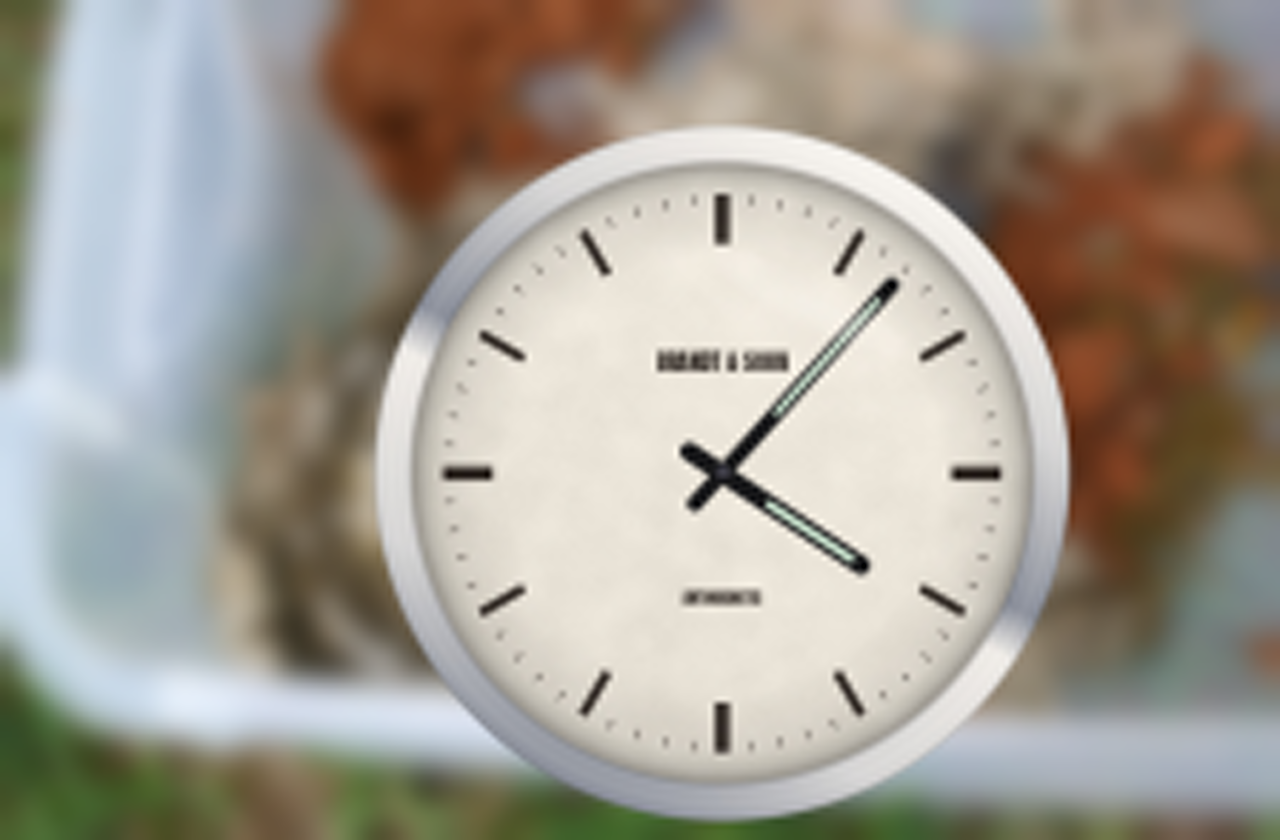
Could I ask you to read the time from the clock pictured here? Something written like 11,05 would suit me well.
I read 4,07
